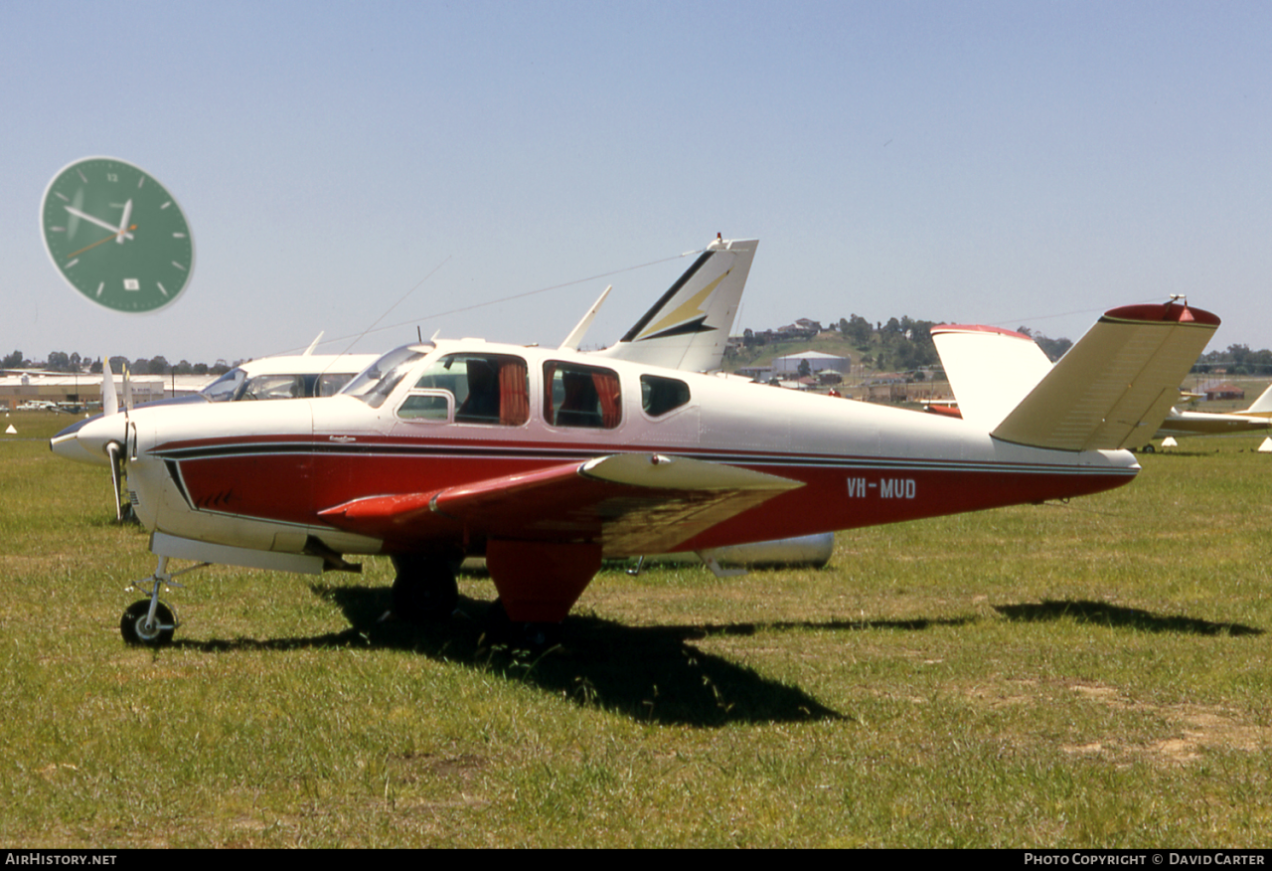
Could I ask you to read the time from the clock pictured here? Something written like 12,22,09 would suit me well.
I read 12,48,41
